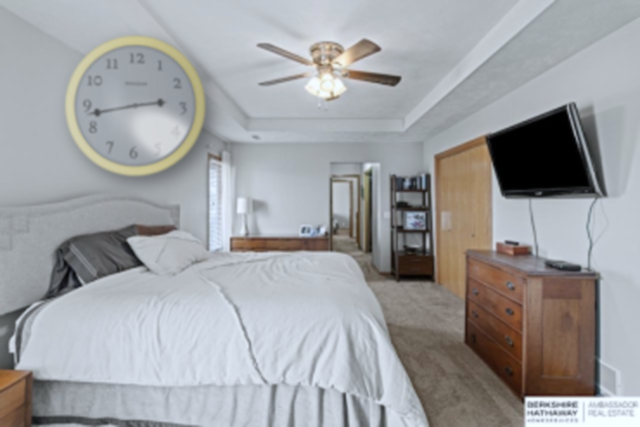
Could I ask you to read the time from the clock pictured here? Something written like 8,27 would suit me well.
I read 2,43
